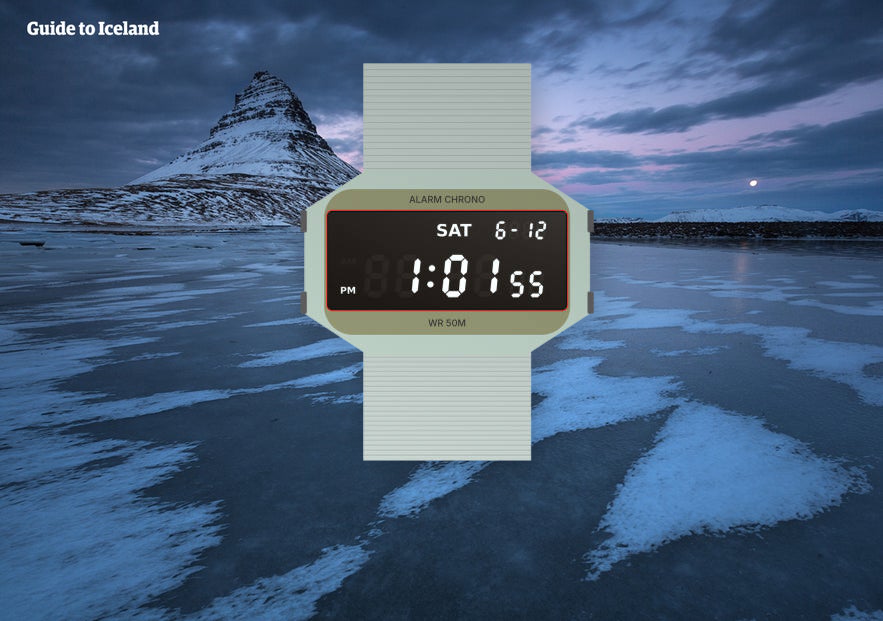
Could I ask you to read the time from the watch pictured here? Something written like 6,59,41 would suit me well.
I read 1,01,55
